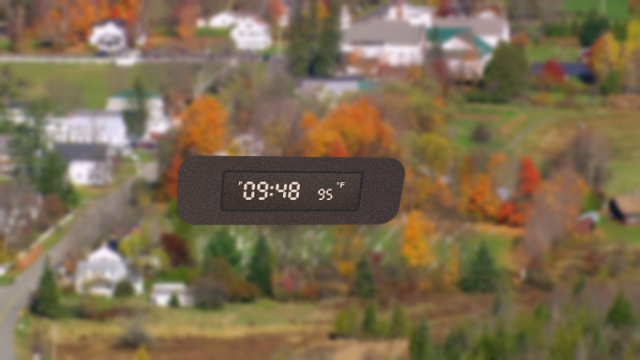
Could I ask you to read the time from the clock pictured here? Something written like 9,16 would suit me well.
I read 9,48
